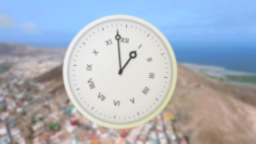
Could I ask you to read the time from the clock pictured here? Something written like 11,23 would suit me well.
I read 12,58
